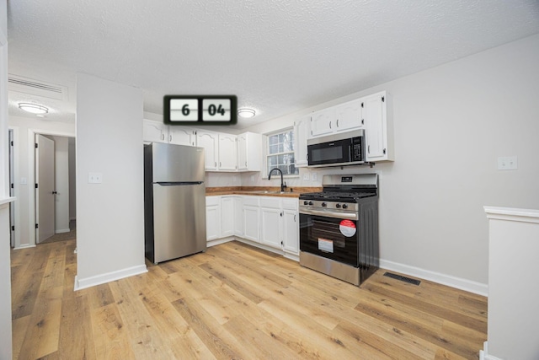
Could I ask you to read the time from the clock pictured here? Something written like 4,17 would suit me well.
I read 6,04
